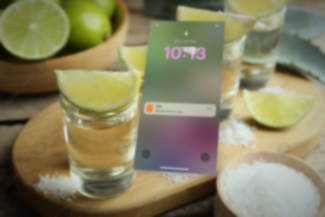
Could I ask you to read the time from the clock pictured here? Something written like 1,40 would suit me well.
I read 10,13
